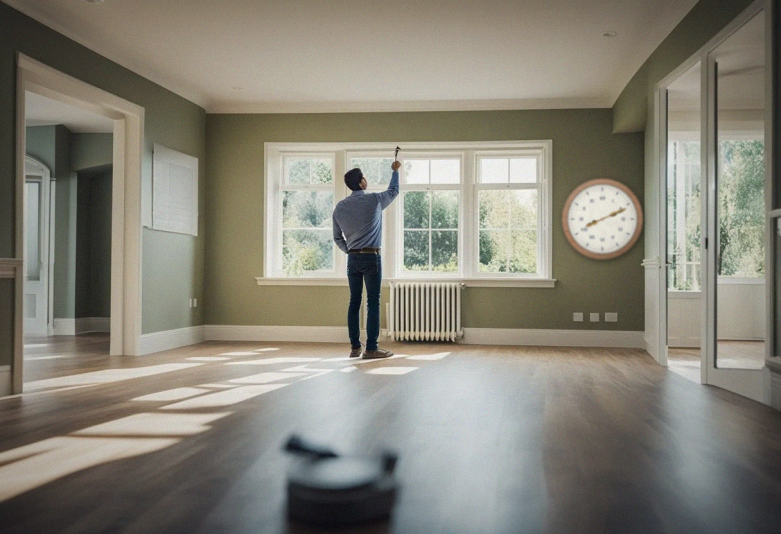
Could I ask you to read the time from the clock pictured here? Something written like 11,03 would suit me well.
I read 8,11
